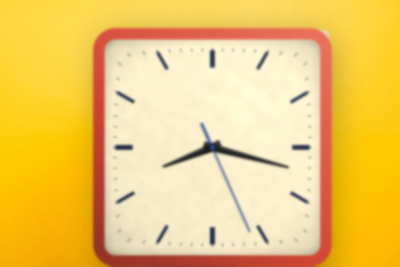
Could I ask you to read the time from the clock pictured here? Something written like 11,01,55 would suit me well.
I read 8,17,26
